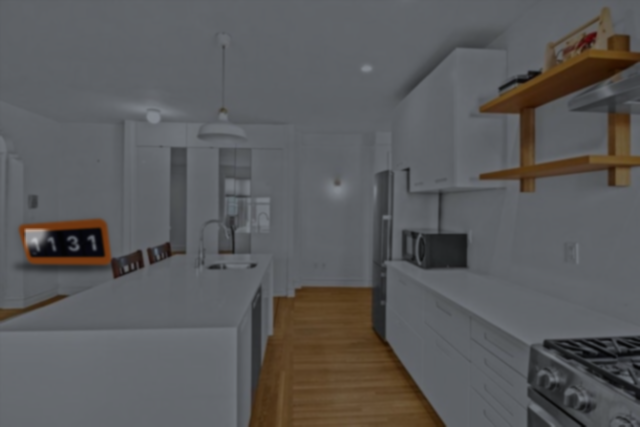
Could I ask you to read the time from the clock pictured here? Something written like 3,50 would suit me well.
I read 11,31
